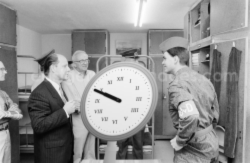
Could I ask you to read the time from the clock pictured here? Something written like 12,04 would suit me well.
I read 9,49
